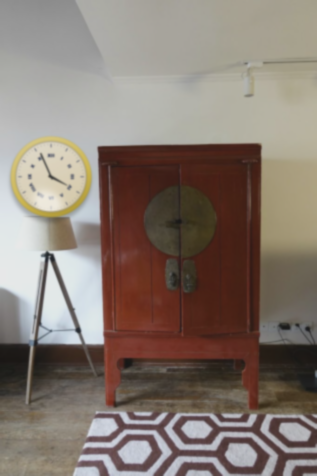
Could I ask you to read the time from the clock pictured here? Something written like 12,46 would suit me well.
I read 3,56
